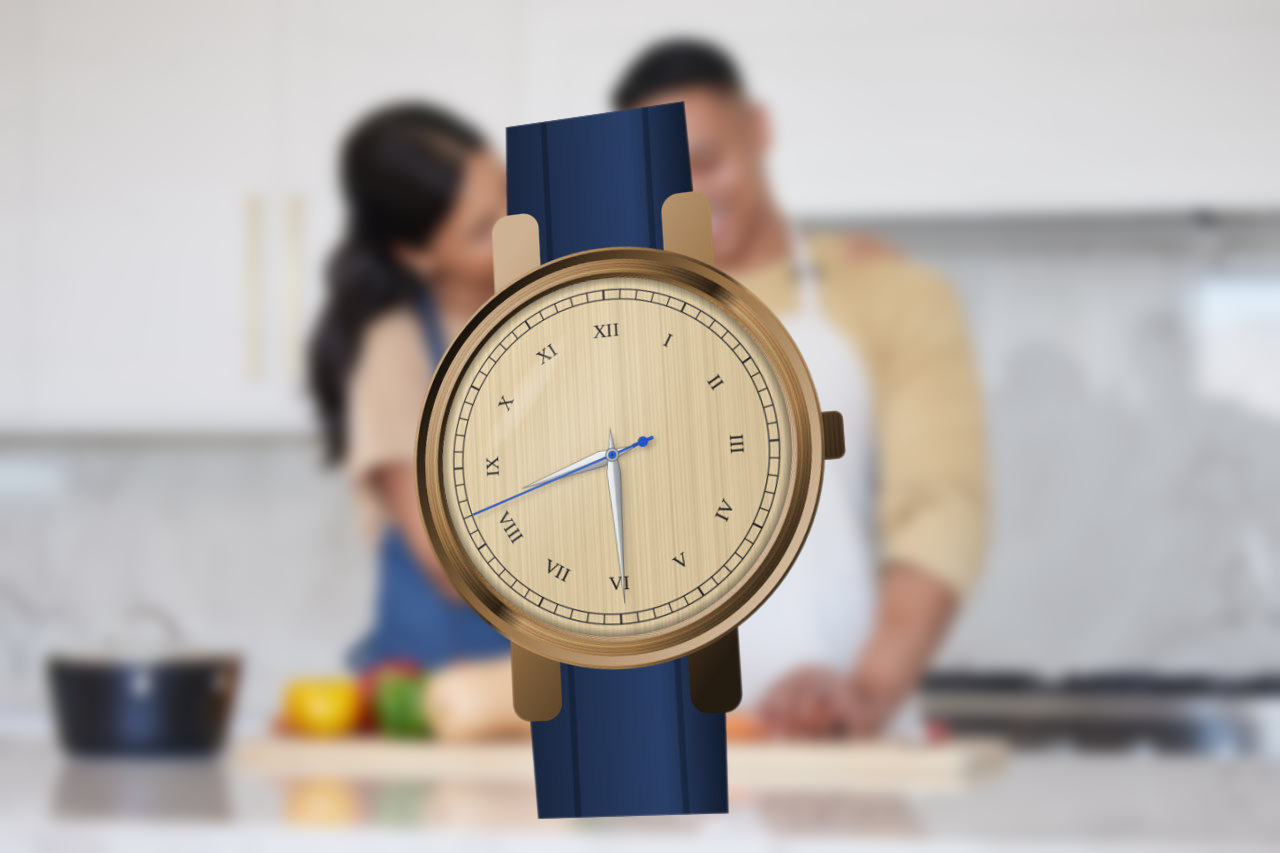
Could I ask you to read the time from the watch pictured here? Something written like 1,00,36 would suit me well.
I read 8,29,42
